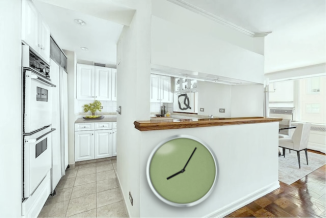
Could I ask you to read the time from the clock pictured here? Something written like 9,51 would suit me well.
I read 8,05
